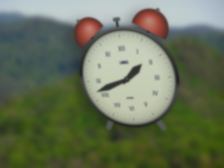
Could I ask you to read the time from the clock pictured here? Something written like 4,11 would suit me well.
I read 1,42
